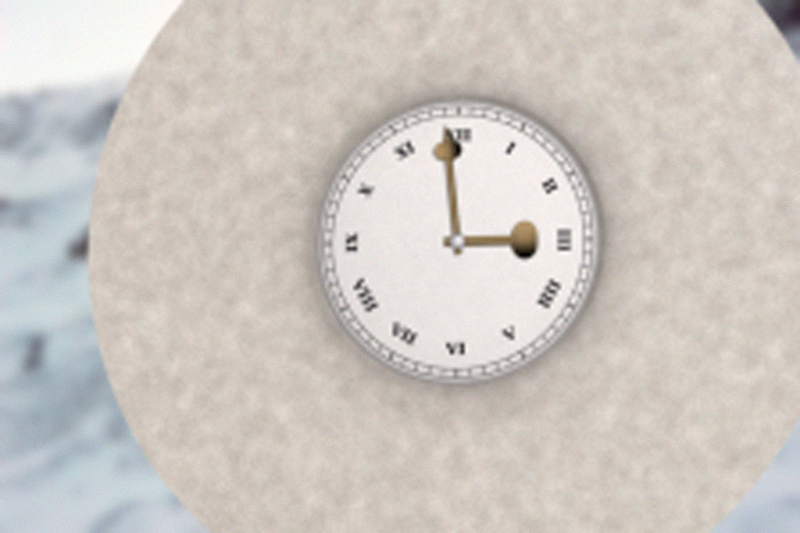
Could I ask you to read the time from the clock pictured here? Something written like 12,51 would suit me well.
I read 2,59
